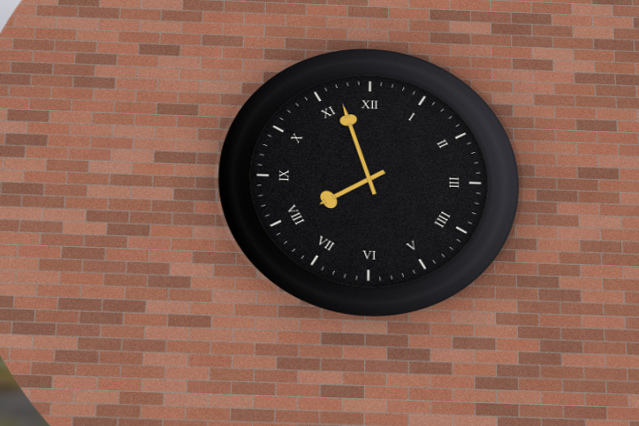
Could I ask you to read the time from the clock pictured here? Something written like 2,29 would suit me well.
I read 7,57
